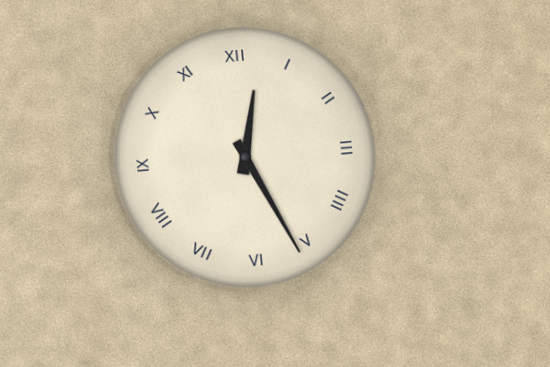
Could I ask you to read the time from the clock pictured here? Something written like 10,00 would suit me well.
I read 12,26
